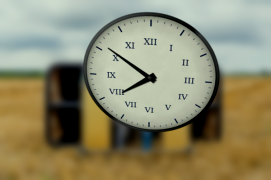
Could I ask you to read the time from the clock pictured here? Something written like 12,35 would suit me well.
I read 7,51
